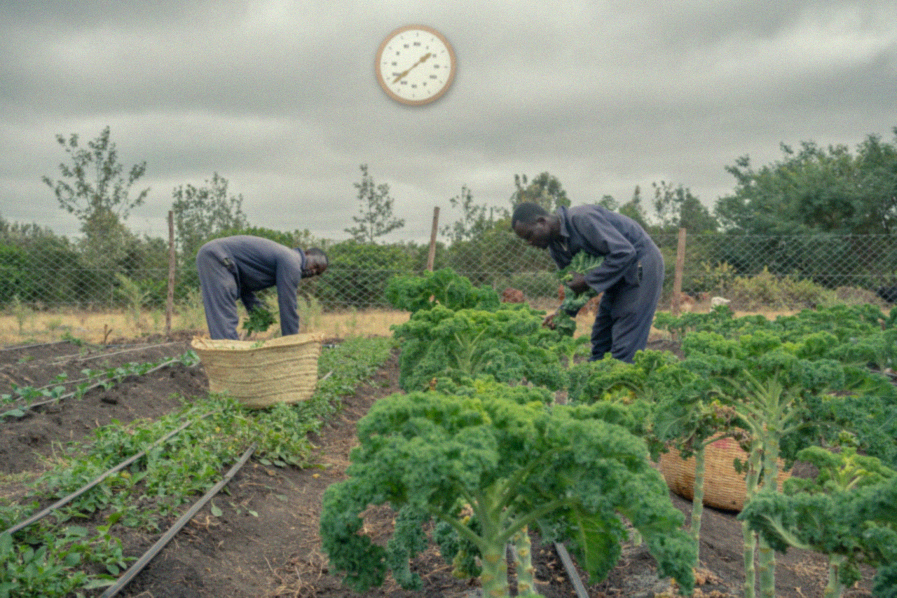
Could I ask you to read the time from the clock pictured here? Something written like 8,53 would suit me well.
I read 1,38
